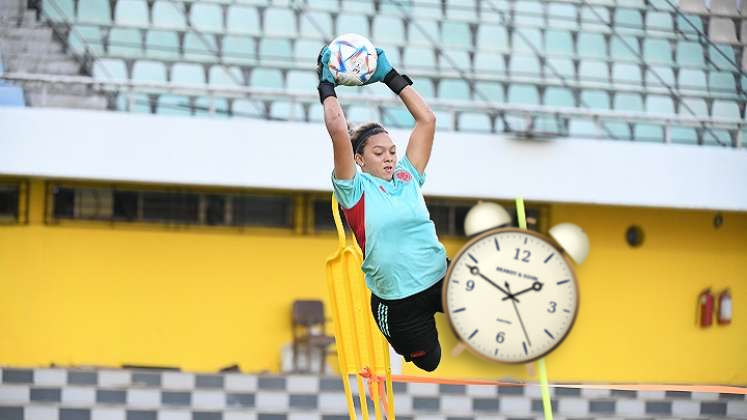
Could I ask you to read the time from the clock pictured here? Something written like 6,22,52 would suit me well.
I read 1,48,24
